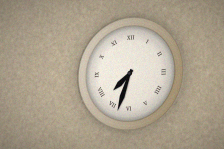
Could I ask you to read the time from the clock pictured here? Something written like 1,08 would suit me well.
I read 7,33
